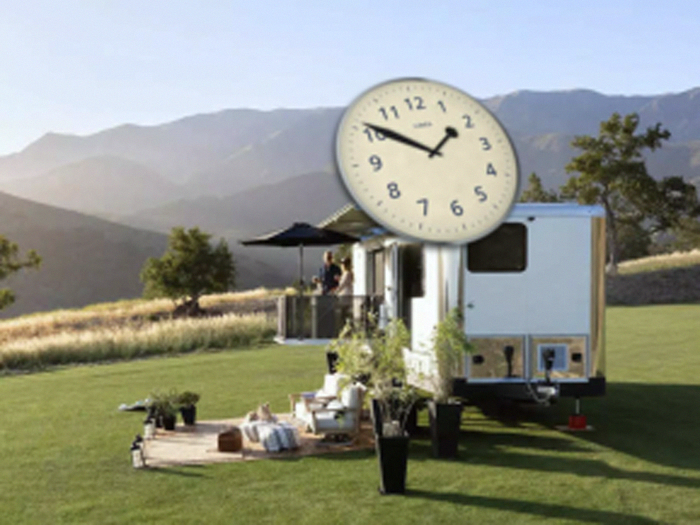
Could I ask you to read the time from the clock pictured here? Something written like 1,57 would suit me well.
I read 1,51
